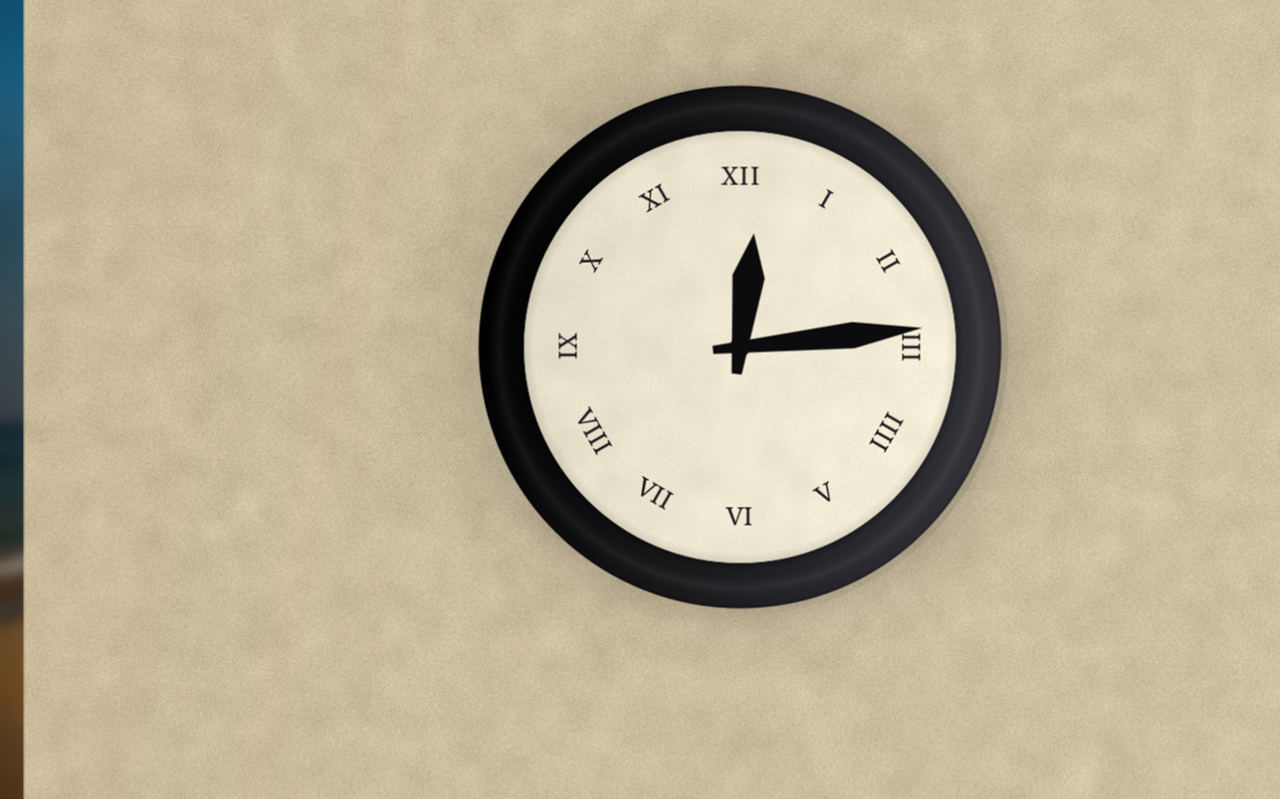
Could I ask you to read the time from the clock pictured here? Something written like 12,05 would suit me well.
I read 12,14
